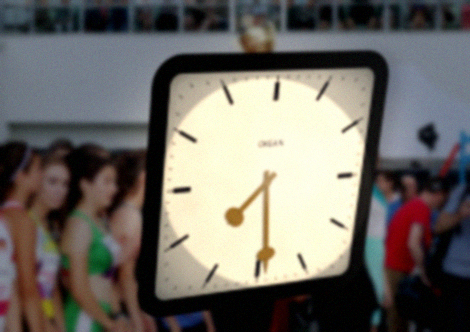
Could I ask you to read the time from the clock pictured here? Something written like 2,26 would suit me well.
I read 7,29
